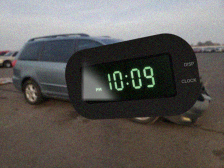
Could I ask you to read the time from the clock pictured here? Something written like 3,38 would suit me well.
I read 10,09
